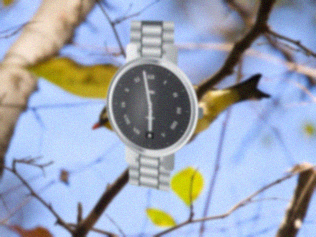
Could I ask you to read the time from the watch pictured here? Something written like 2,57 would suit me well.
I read 5,58
